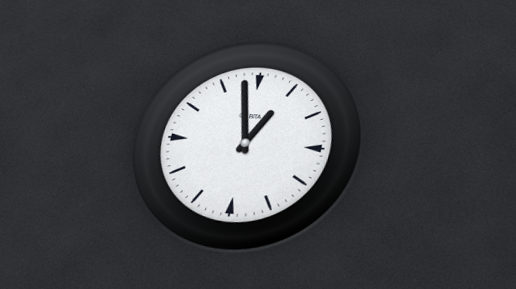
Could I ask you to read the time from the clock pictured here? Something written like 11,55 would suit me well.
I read 12,58
